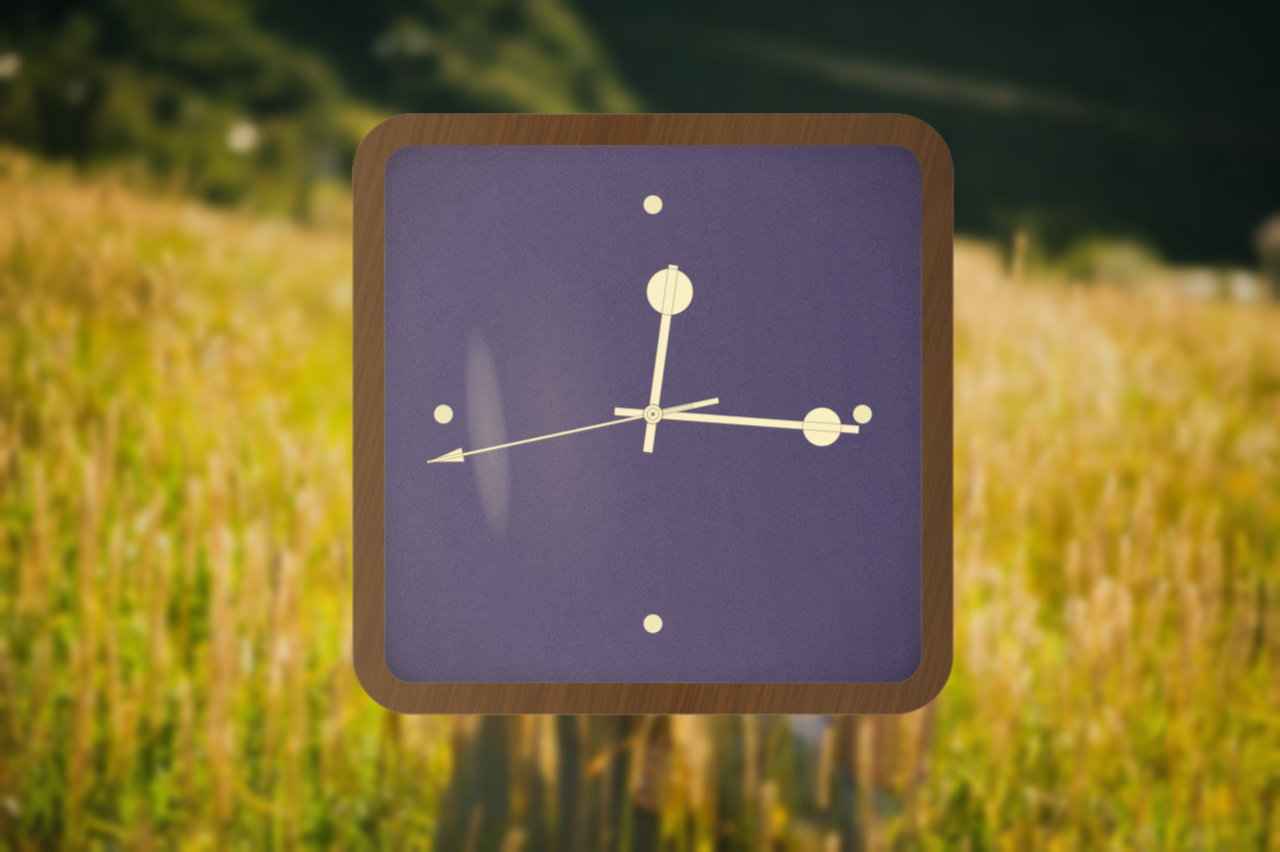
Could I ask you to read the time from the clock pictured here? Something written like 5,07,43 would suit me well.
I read 12,15,43
